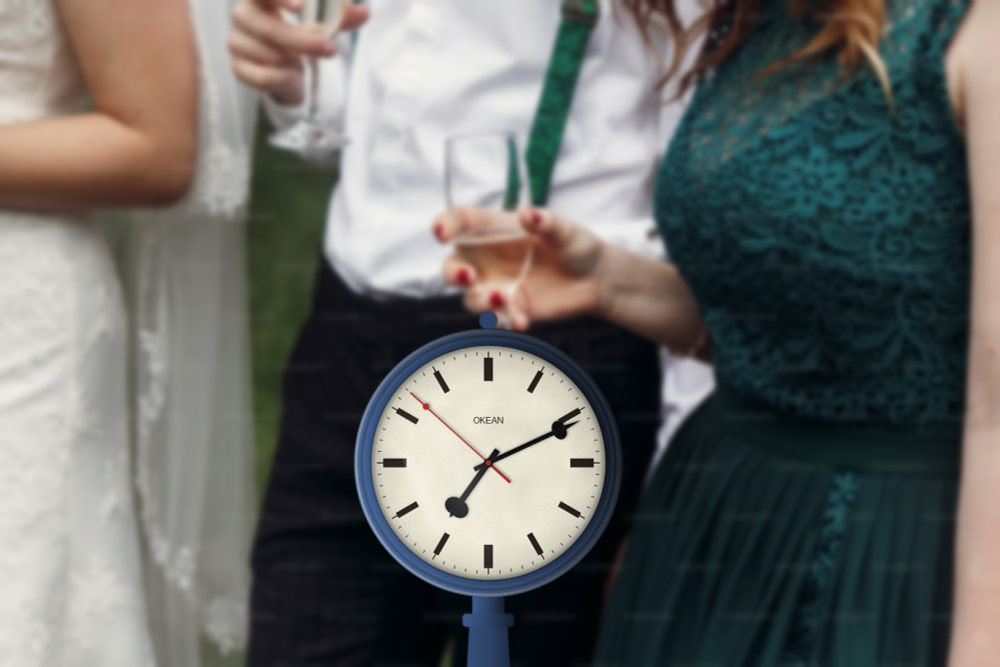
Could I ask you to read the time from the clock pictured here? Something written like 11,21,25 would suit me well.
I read 7,10,52
